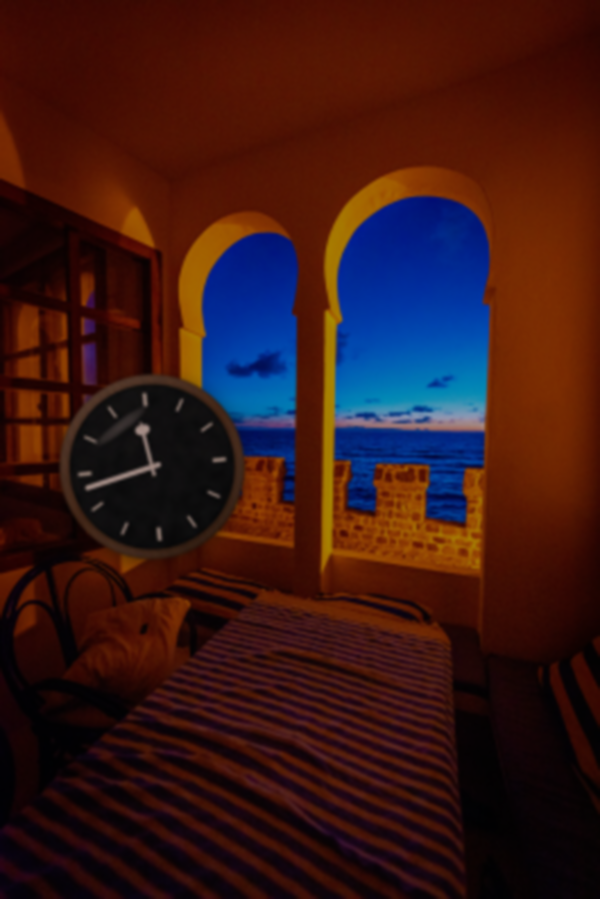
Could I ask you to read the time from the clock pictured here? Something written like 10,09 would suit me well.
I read 11,43
